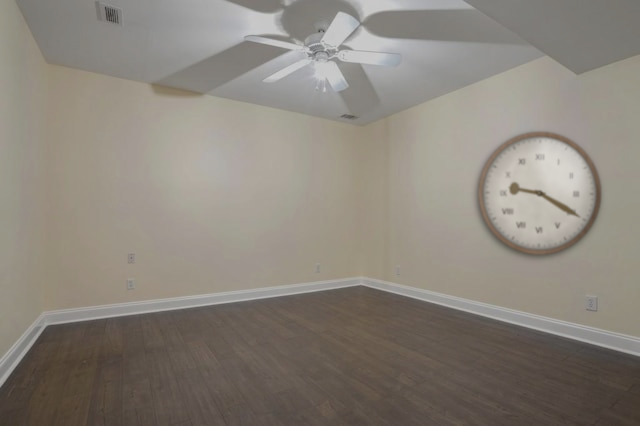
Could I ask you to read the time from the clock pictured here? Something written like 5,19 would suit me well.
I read 9,20
